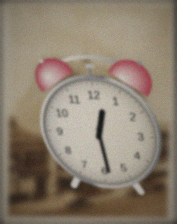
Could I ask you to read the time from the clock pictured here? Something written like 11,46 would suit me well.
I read 12,29
